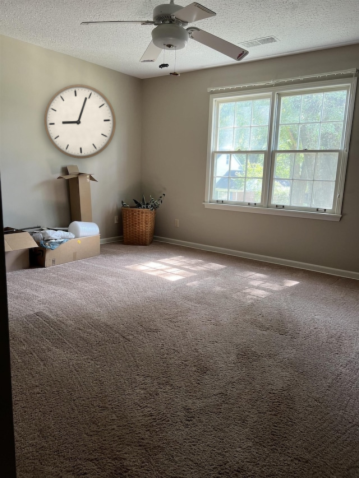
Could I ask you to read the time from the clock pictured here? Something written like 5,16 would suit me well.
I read 9,04
